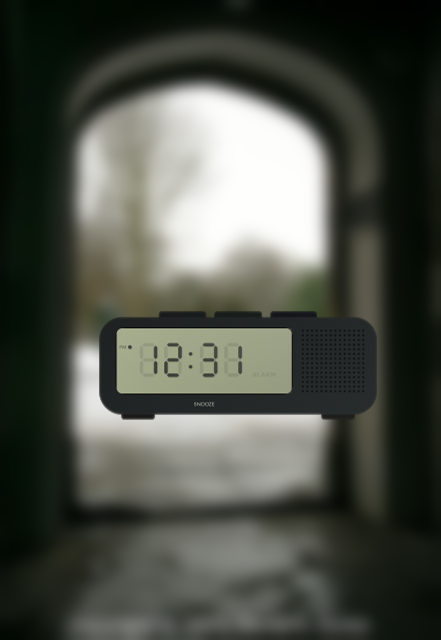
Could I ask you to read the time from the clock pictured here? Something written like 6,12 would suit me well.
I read 12,31
